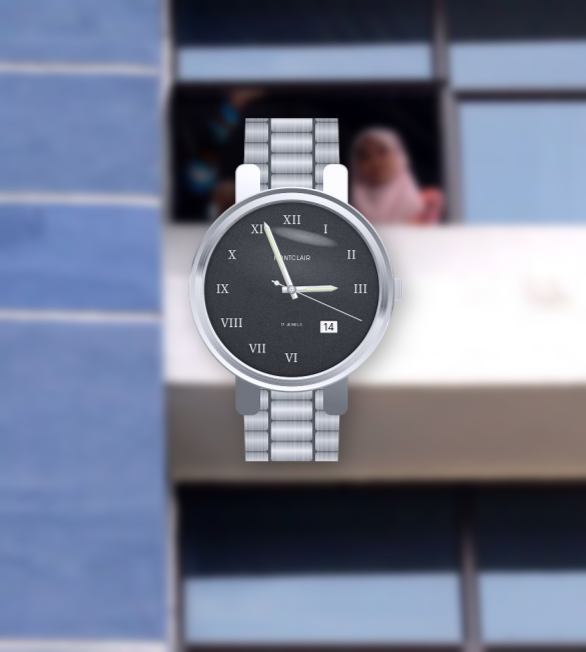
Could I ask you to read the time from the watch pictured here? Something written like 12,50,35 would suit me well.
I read 2,56,19
